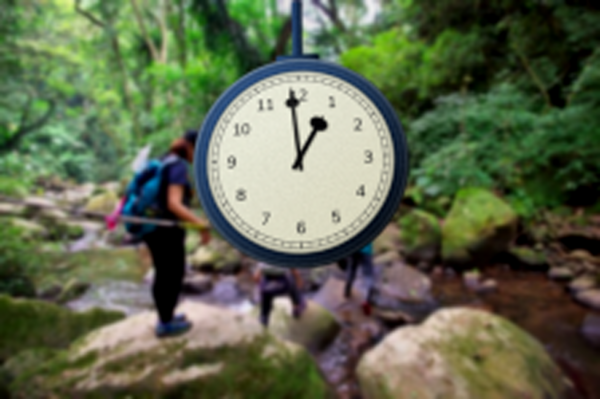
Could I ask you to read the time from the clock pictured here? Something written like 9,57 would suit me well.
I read 12,59
